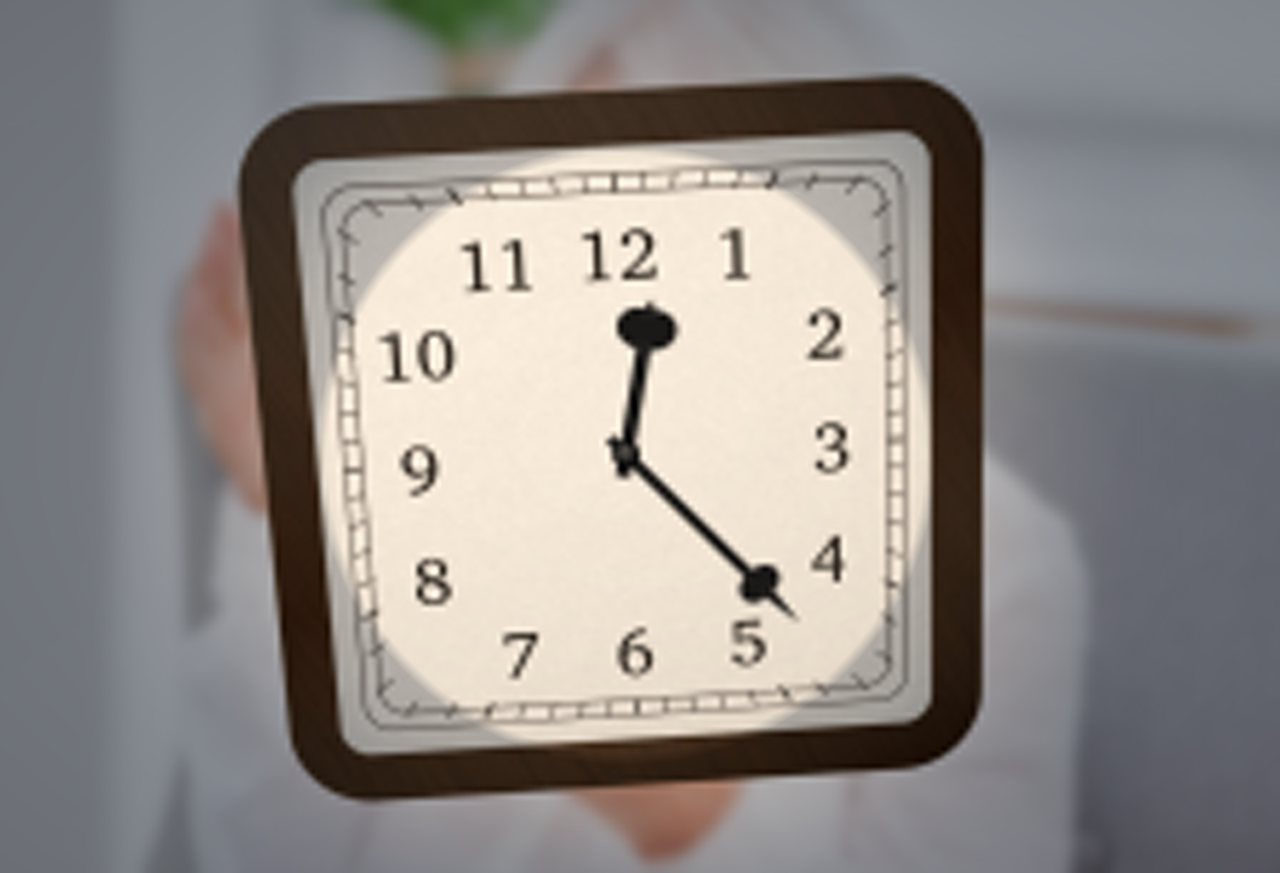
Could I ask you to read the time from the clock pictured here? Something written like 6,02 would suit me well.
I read 12,23
